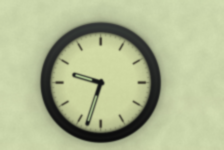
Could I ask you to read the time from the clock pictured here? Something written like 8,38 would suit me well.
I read 9,33
